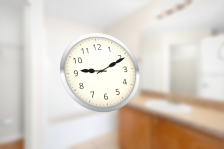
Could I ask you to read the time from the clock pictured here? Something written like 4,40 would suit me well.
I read 9,11
